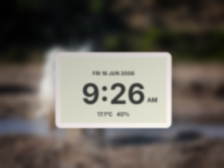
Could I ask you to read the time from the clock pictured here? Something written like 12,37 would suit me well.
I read 9,26
